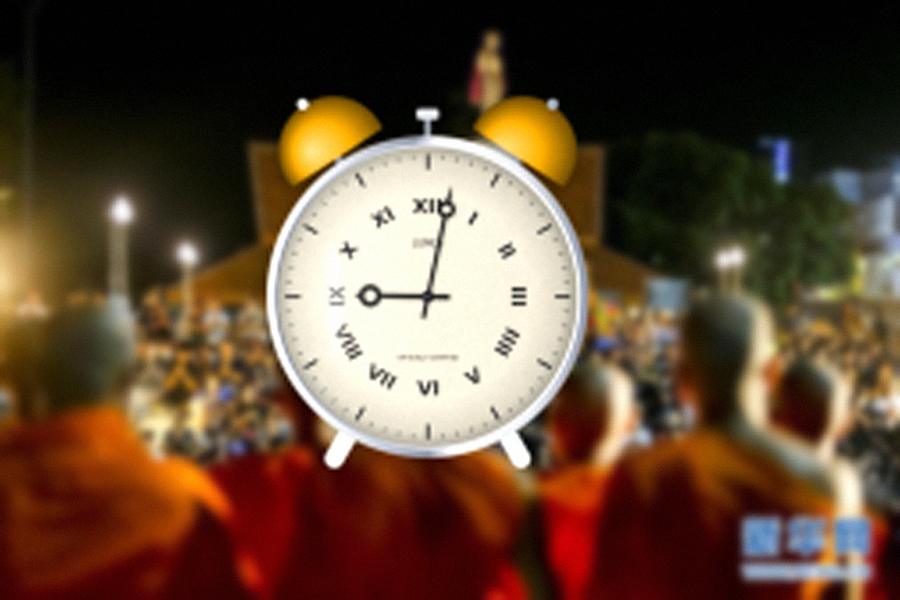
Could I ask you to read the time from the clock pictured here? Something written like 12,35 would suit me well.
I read 9,02
